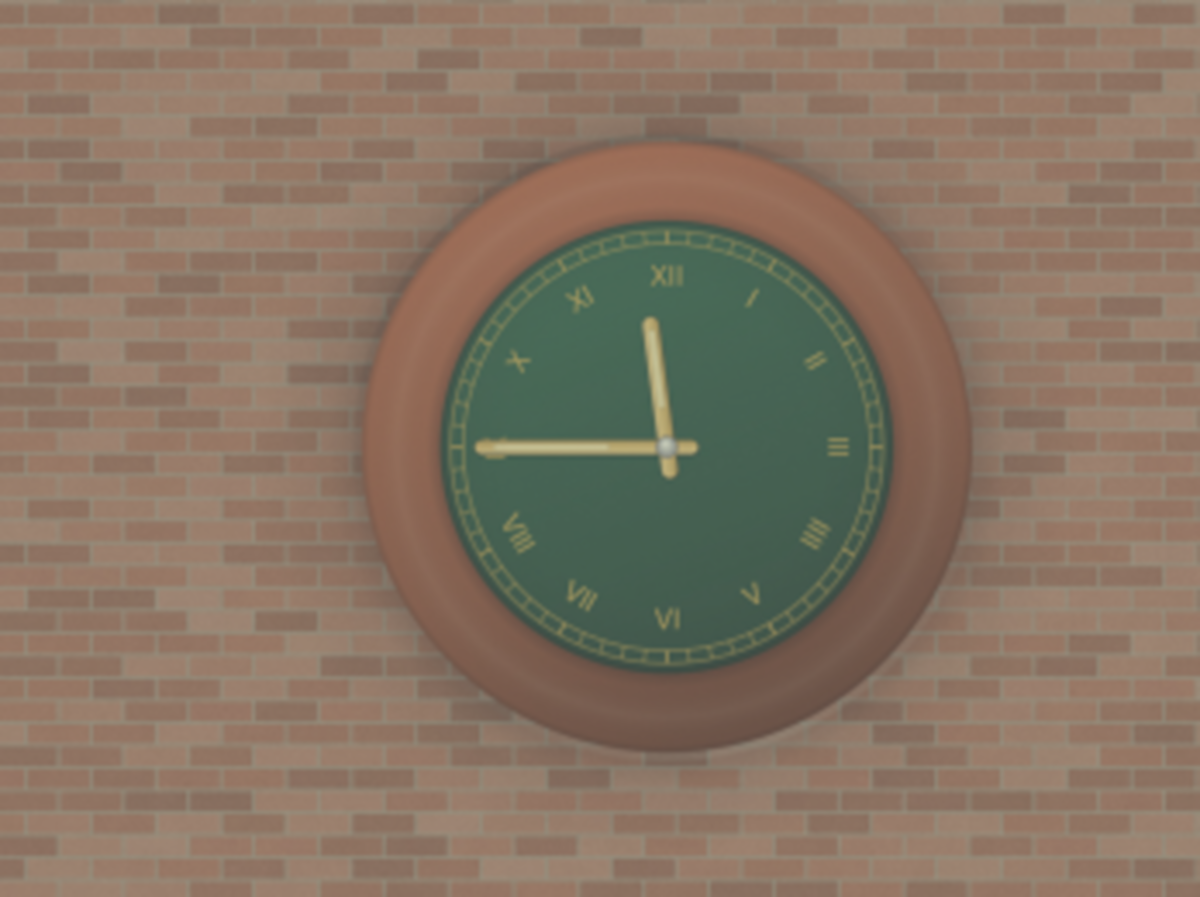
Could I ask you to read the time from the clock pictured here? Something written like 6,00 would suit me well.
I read 11,45
